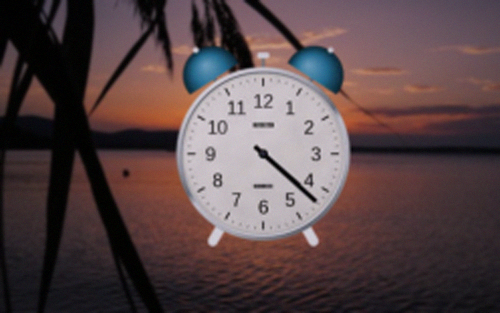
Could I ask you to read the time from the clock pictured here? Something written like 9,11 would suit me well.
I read 4,22
